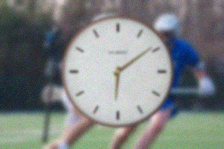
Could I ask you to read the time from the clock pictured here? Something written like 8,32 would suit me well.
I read 6,09
